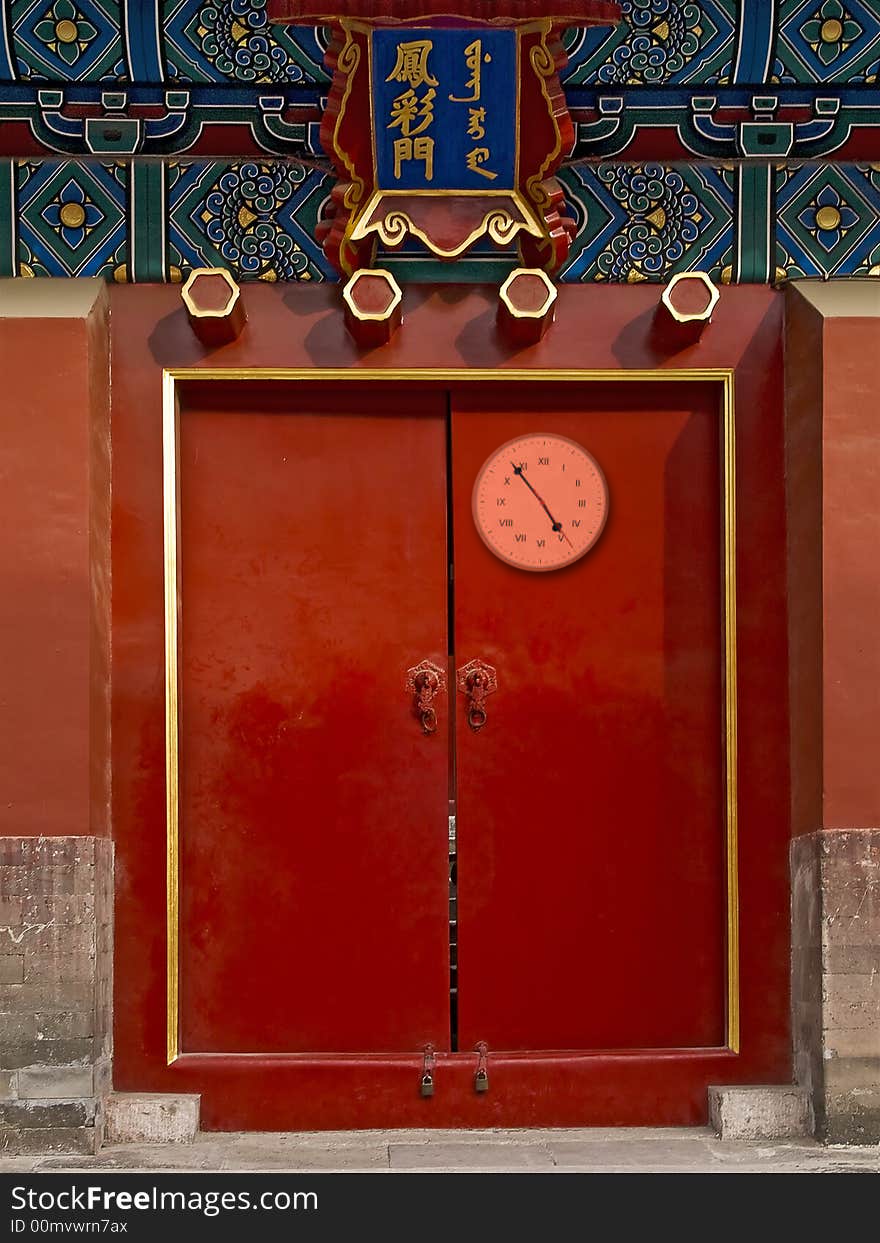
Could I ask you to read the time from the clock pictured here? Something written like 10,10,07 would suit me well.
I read 4,53,24
